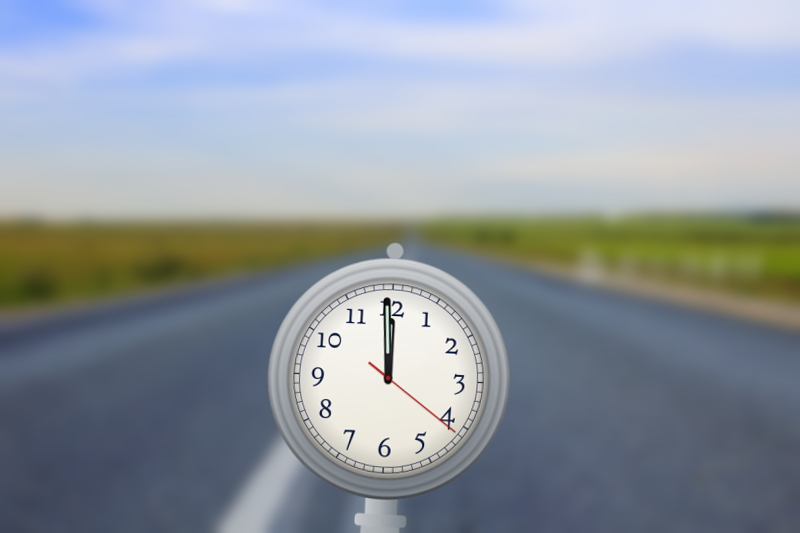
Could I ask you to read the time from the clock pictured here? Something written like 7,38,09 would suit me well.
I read 11,59,21
